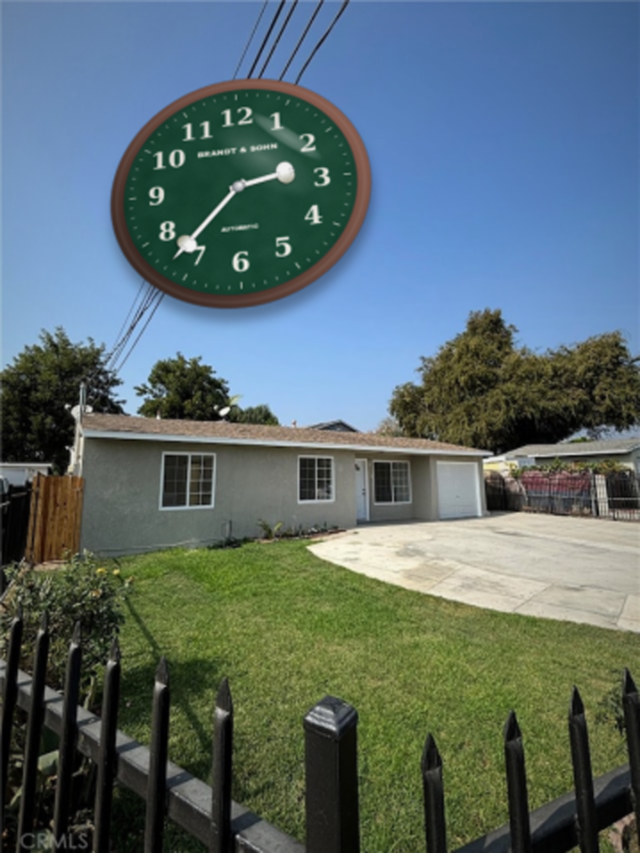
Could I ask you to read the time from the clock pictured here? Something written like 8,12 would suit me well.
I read 2,37
